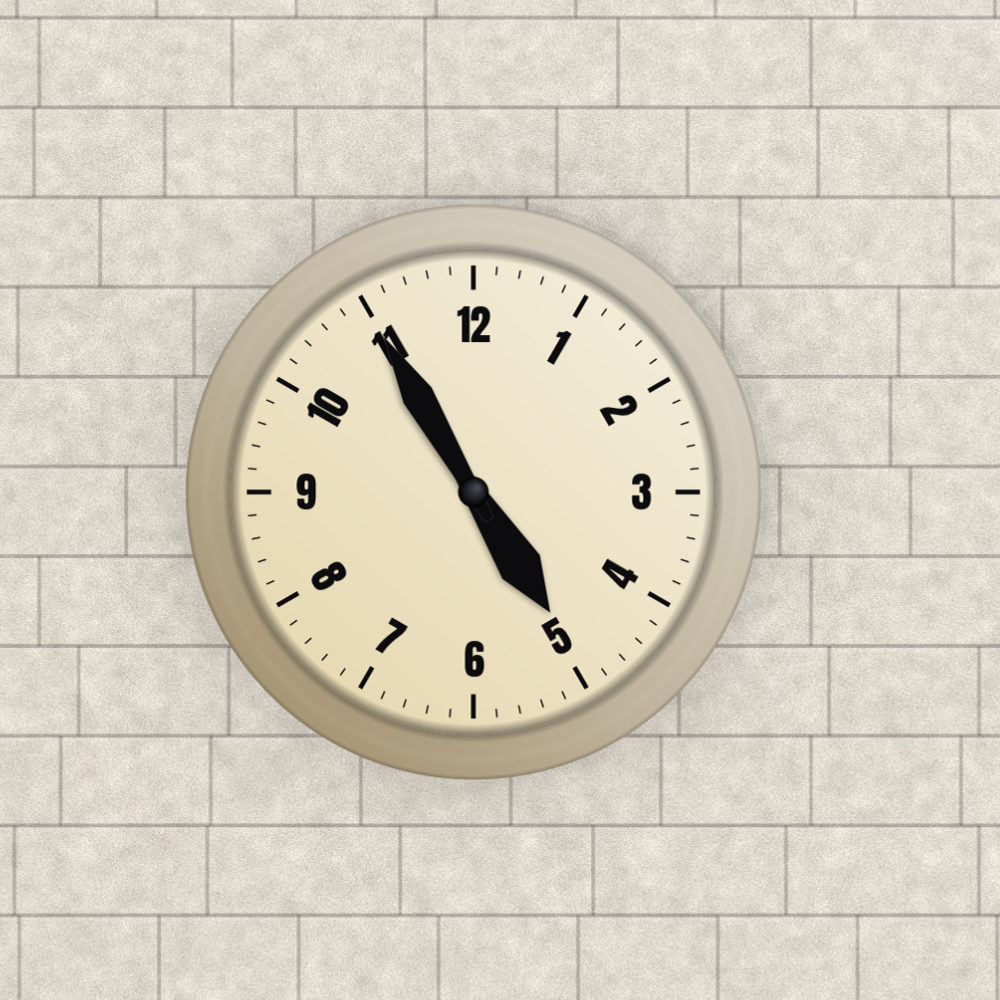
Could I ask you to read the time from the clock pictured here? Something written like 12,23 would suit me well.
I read 4,55
